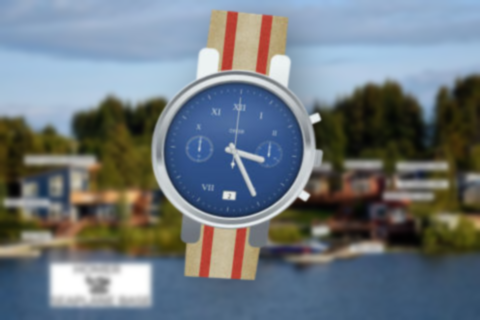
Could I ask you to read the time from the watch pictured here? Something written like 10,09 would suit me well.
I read 3,25
